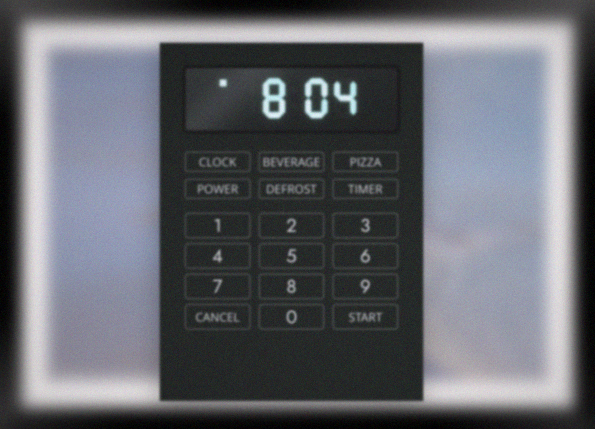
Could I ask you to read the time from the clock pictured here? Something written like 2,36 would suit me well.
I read 8,04
